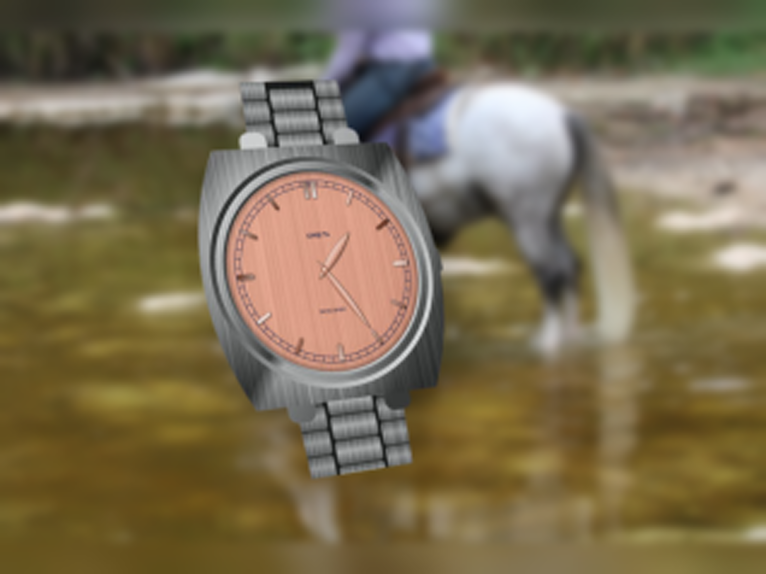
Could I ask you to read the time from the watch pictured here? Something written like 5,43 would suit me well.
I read 1,25
